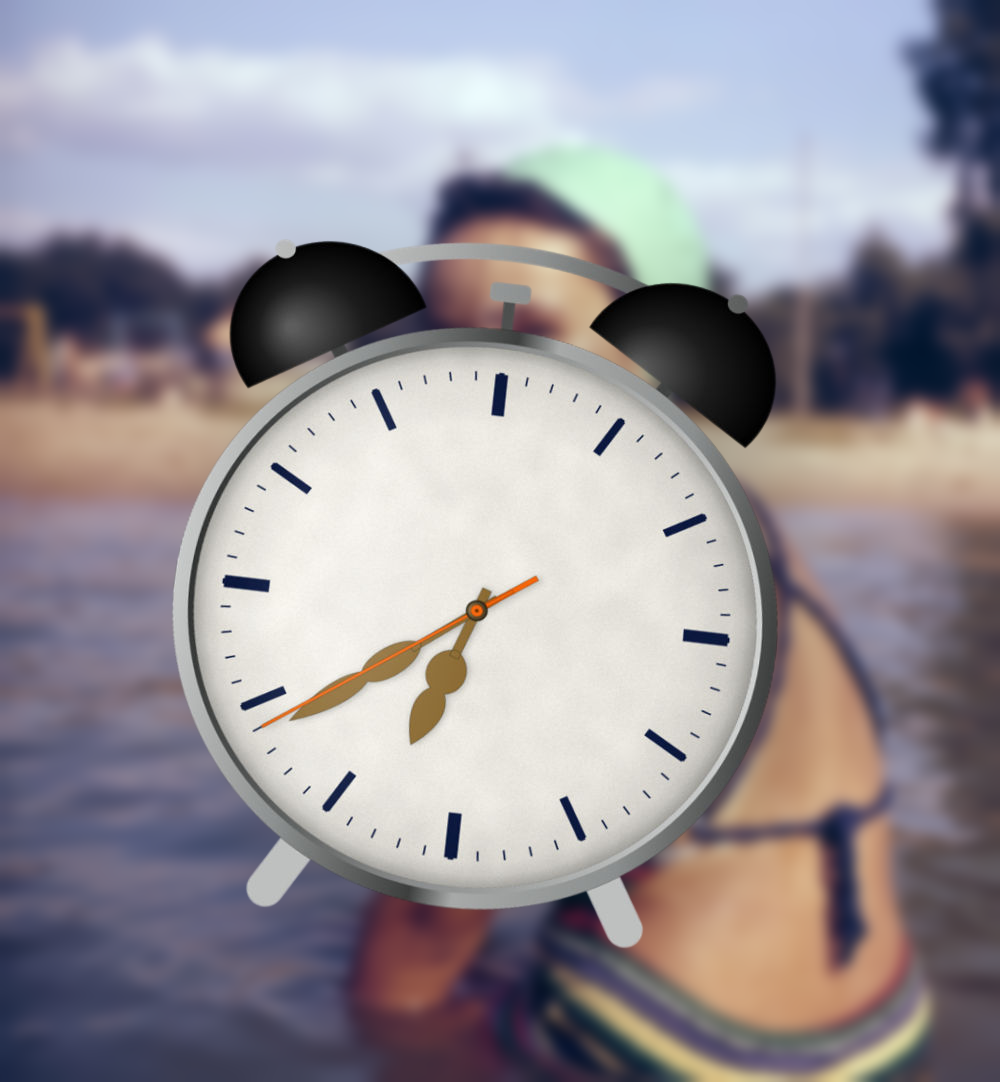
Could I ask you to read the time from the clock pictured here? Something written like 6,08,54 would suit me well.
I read 6,38,39
